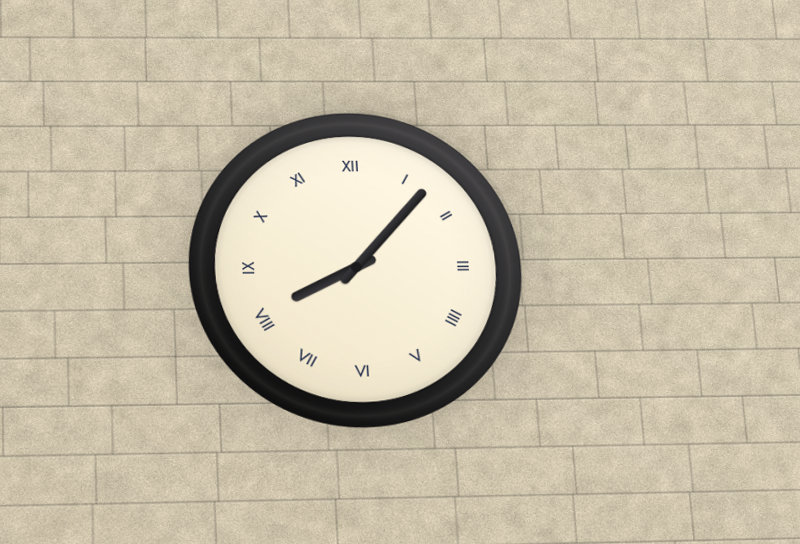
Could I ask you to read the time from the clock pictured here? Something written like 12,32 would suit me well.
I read 8,07
